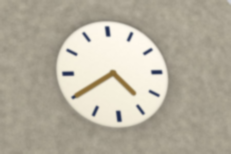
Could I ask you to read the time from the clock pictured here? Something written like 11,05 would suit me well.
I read 4,40
